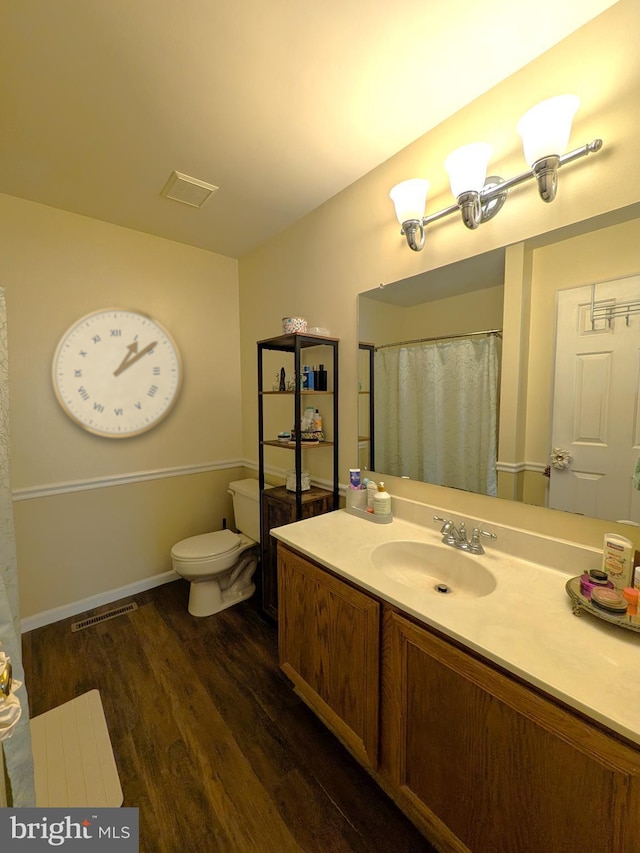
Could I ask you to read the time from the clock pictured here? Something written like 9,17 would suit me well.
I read 1,09
